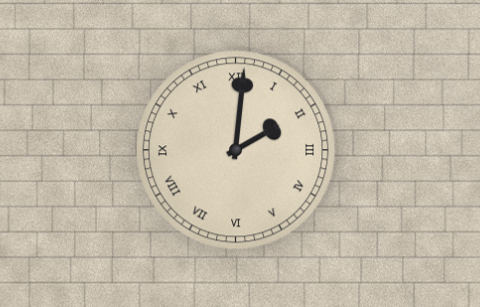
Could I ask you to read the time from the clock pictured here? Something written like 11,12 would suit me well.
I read 2,01
